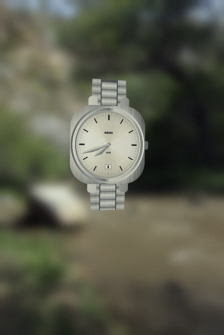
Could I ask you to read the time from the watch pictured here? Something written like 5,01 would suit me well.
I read 7,42
